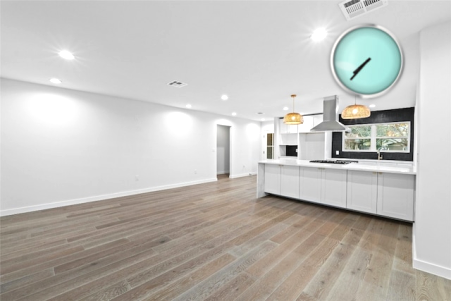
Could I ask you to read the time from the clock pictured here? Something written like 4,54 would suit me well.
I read 7,37
